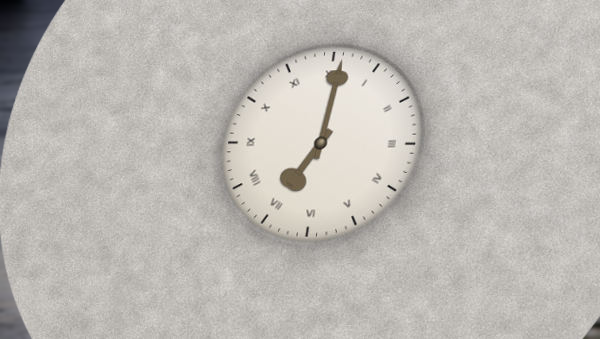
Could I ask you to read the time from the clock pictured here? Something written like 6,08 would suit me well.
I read 7,01
